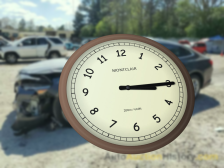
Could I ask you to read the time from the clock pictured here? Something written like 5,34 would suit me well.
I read 3,15
